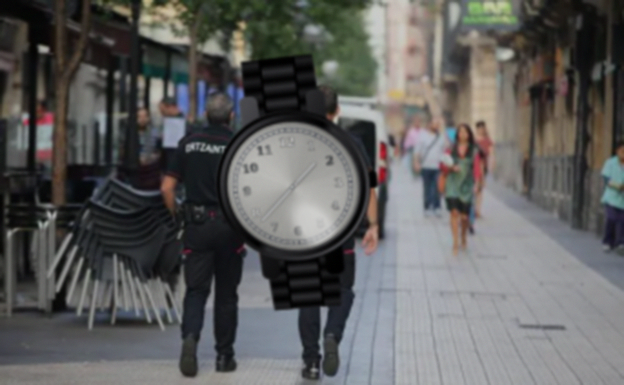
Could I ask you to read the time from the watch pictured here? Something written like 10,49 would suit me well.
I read 1,38
